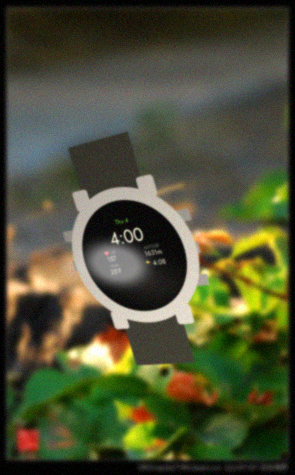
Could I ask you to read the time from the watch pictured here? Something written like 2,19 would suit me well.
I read 4,00
